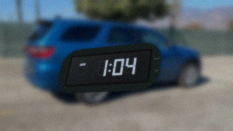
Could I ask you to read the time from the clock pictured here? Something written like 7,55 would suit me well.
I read 1,04
